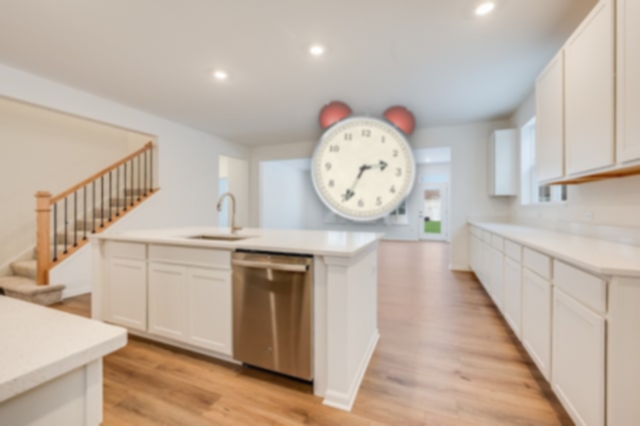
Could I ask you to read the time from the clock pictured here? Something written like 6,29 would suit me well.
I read 2,34
